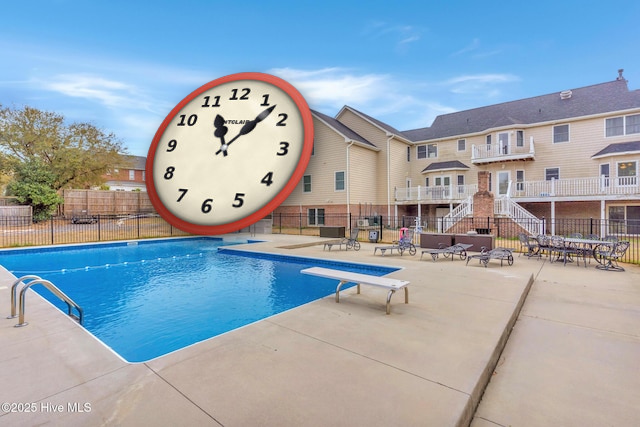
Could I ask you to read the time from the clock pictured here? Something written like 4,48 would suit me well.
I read 11,07
